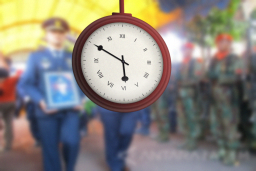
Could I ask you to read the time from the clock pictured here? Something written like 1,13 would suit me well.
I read 5,50
